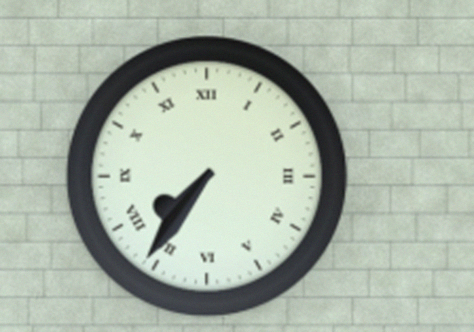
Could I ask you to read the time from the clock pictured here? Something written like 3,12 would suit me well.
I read 7,36
